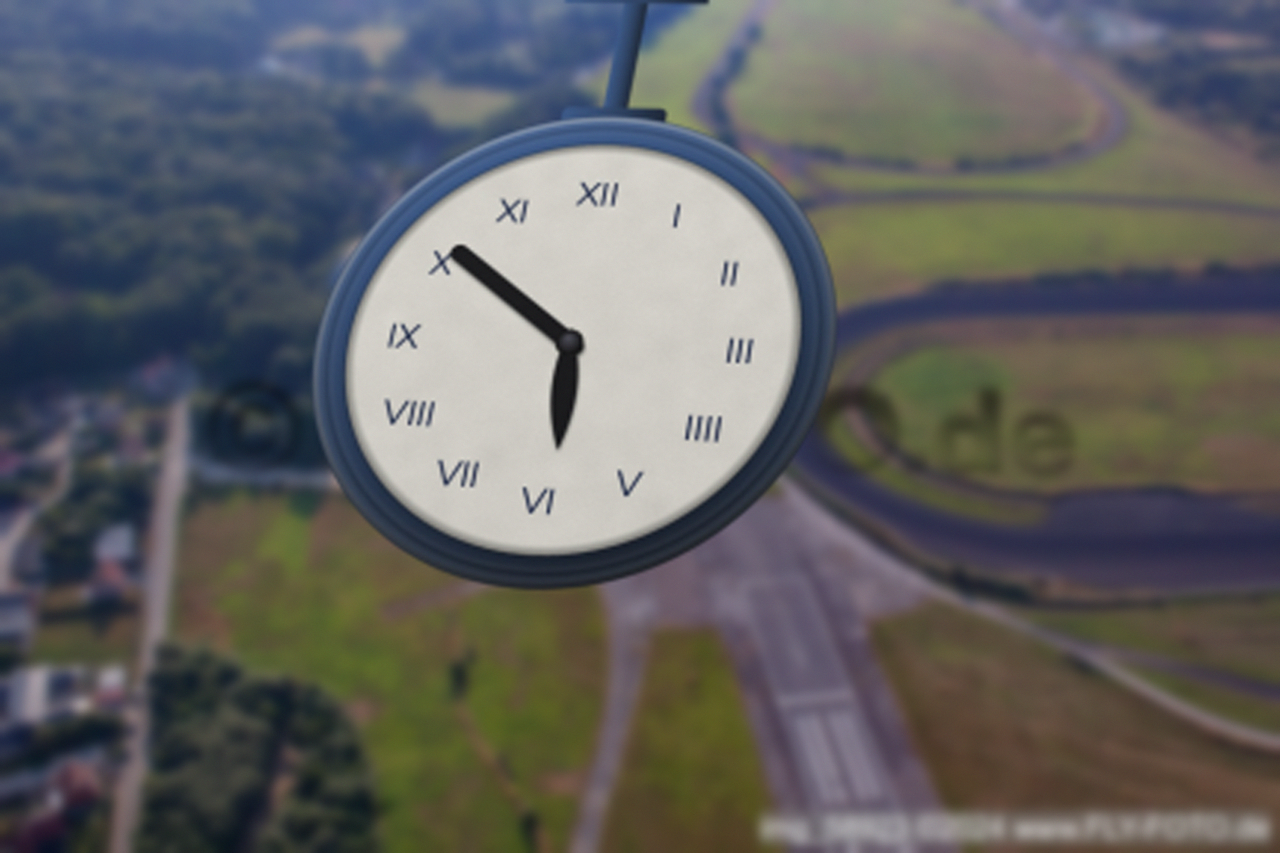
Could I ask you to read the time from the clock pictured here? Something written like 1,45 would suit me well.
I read 5,51
